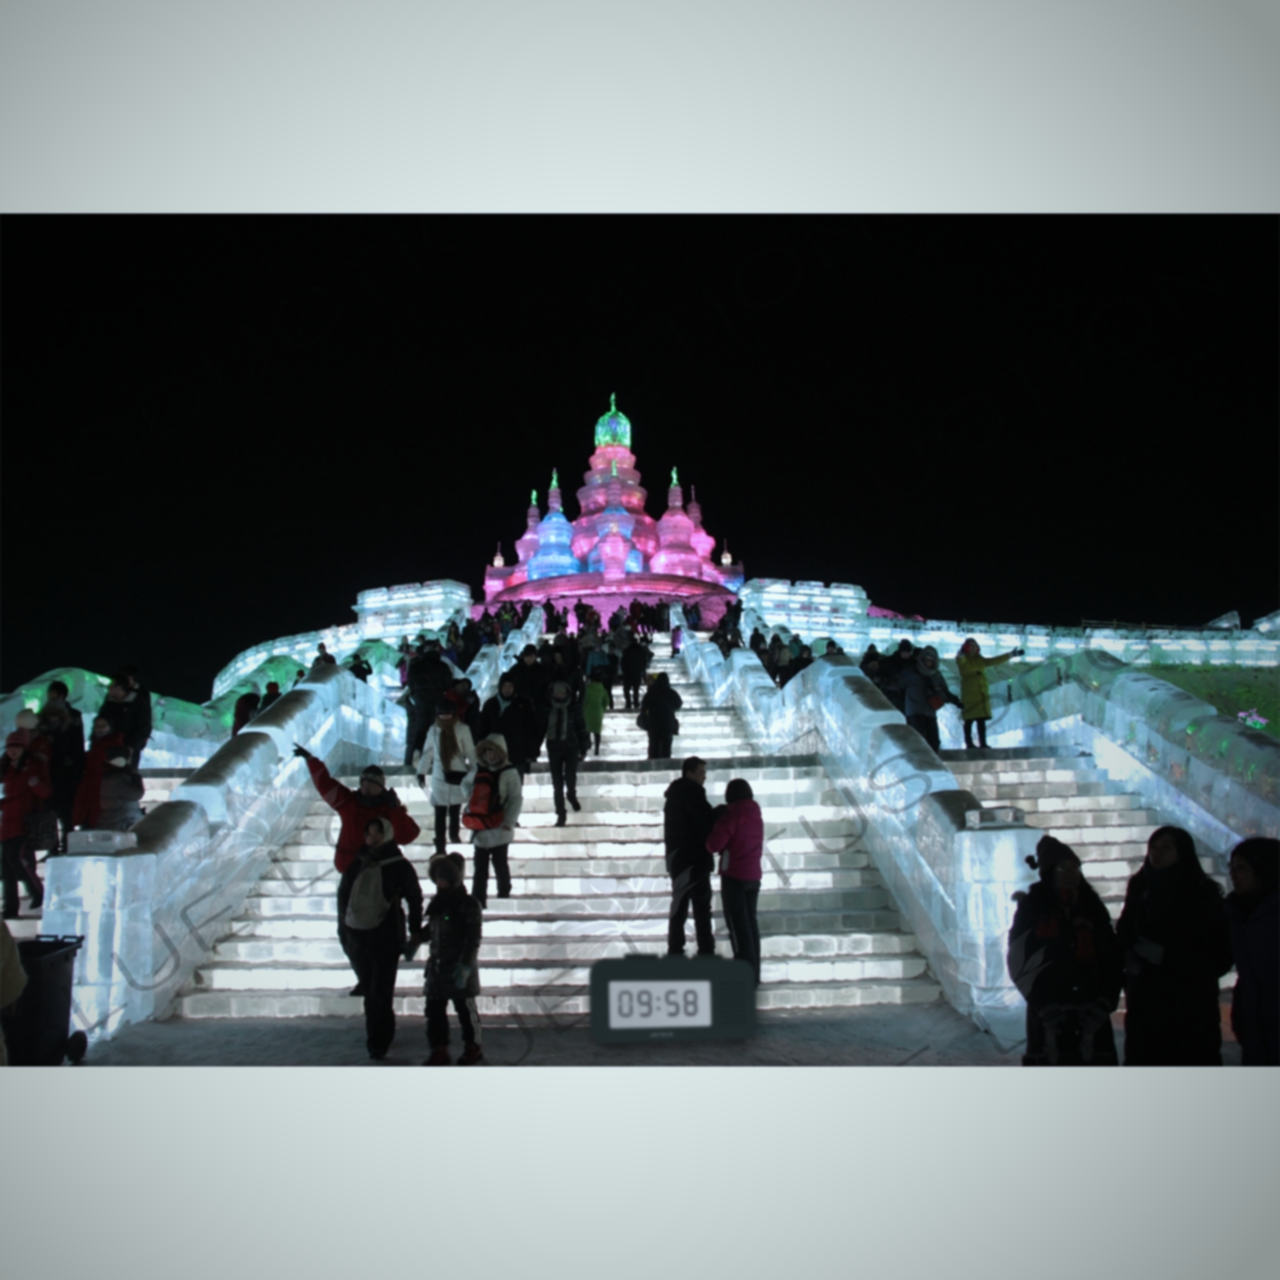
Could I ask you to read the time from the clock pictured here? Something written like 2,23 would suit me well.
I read 9,58
